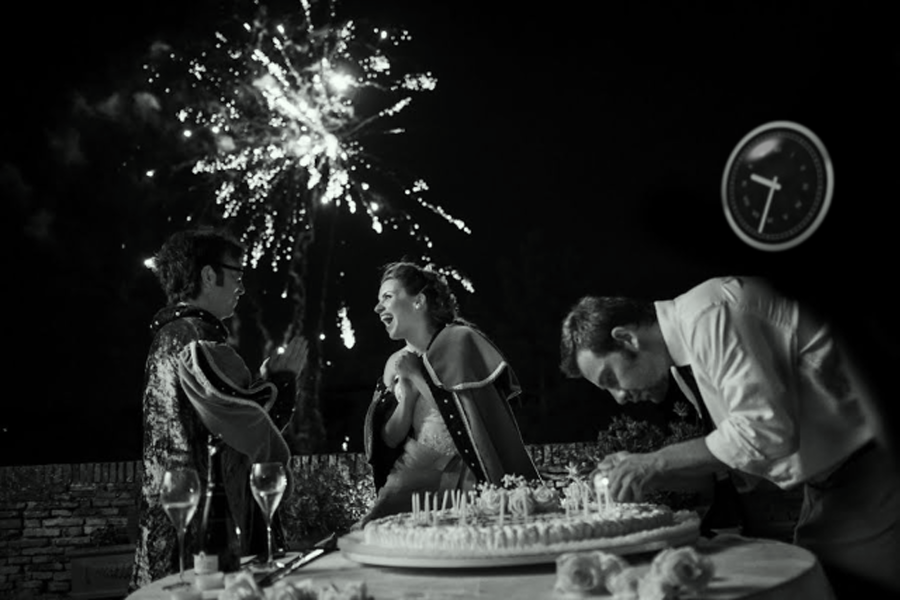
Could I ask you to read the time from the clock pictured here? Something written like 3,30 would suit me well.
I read 9,32
